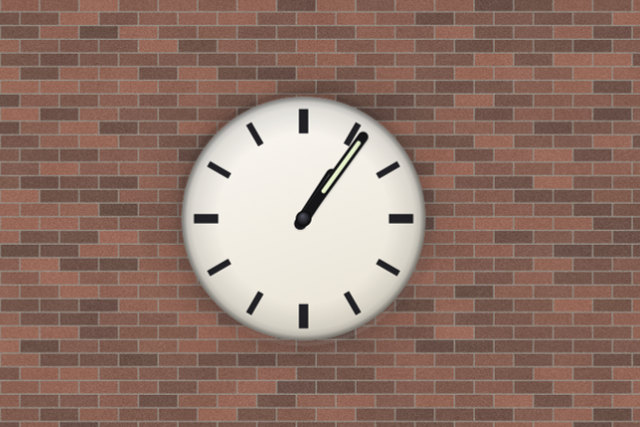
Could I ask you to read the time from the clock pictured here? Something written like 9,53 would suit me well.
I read 1,06
